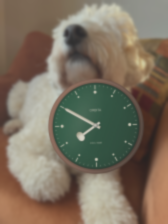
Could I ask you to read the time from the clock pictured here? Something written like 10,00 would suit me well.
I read 7,50
